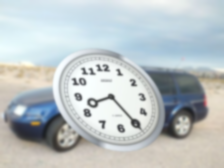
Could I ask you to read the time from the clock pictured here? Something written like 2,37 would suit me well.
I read 8,25
